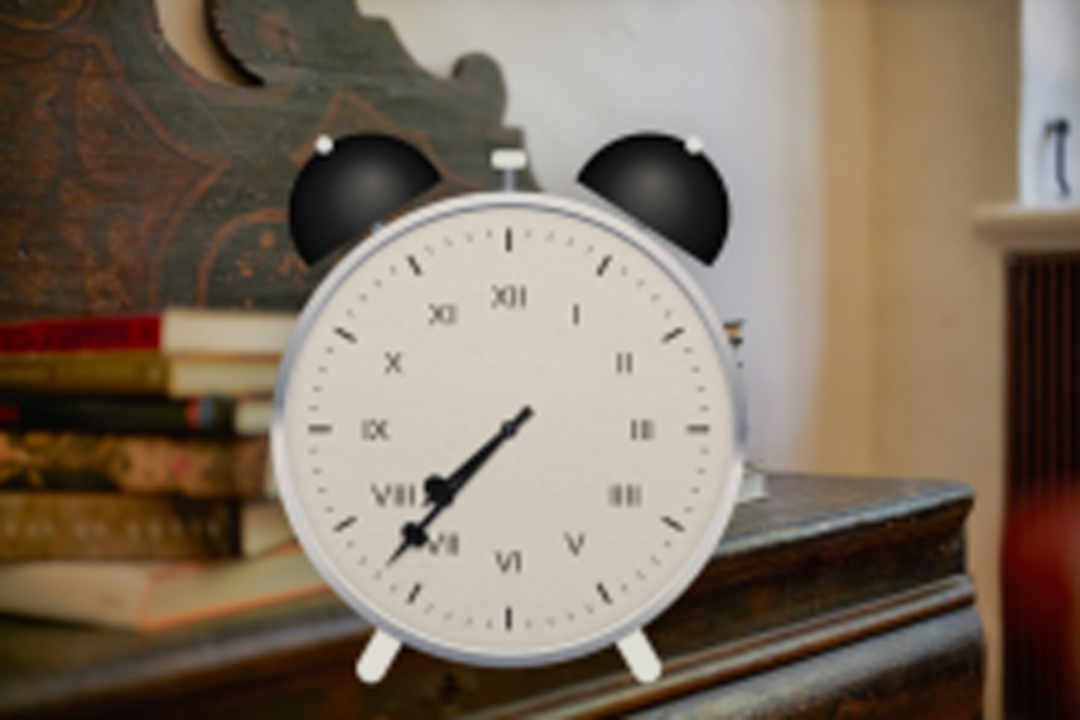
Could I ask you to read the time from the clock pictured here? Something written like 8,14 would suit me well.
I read 7,37
